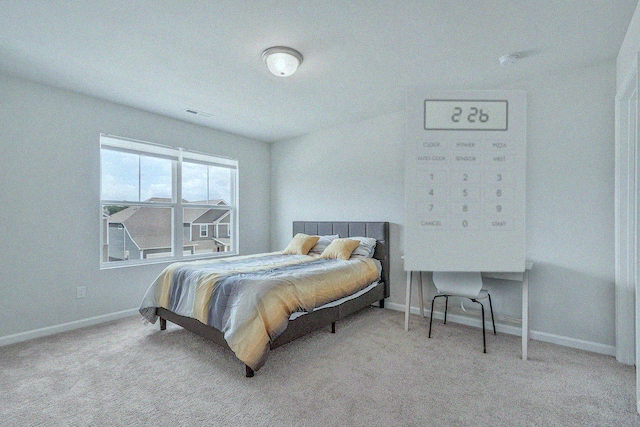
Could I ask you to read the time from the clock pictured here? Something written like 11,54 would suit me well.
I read 2,26
